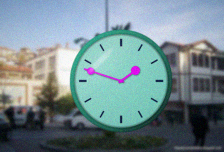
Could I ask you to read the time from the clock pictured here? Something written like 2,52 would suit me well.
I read 1,48
